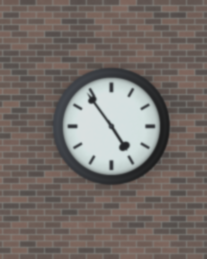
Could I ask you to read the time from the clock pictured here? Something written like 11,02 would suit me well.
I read 4,54
